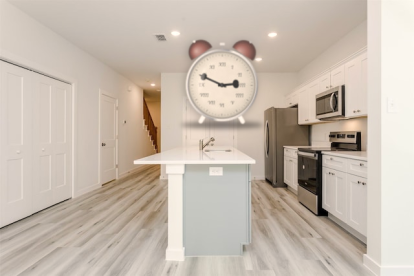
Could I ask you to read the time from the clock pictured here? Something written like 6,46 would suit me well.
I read 2,49
